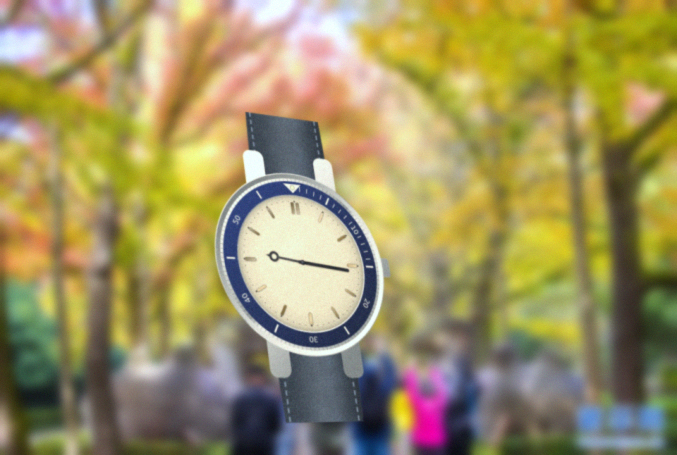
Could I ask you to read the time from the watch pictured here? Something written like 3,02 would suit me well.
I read 9,16
